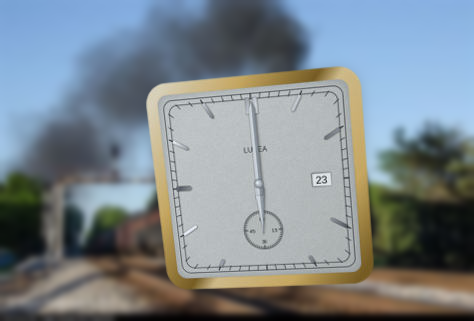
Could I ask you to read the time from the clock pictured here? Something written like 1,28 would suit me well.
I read 6,00
